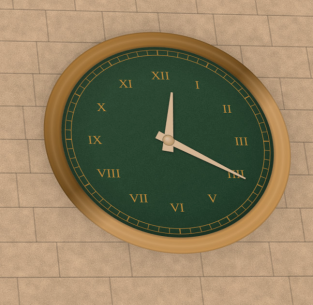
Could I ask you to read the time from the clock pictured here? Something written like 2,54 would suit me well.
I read 12,20
